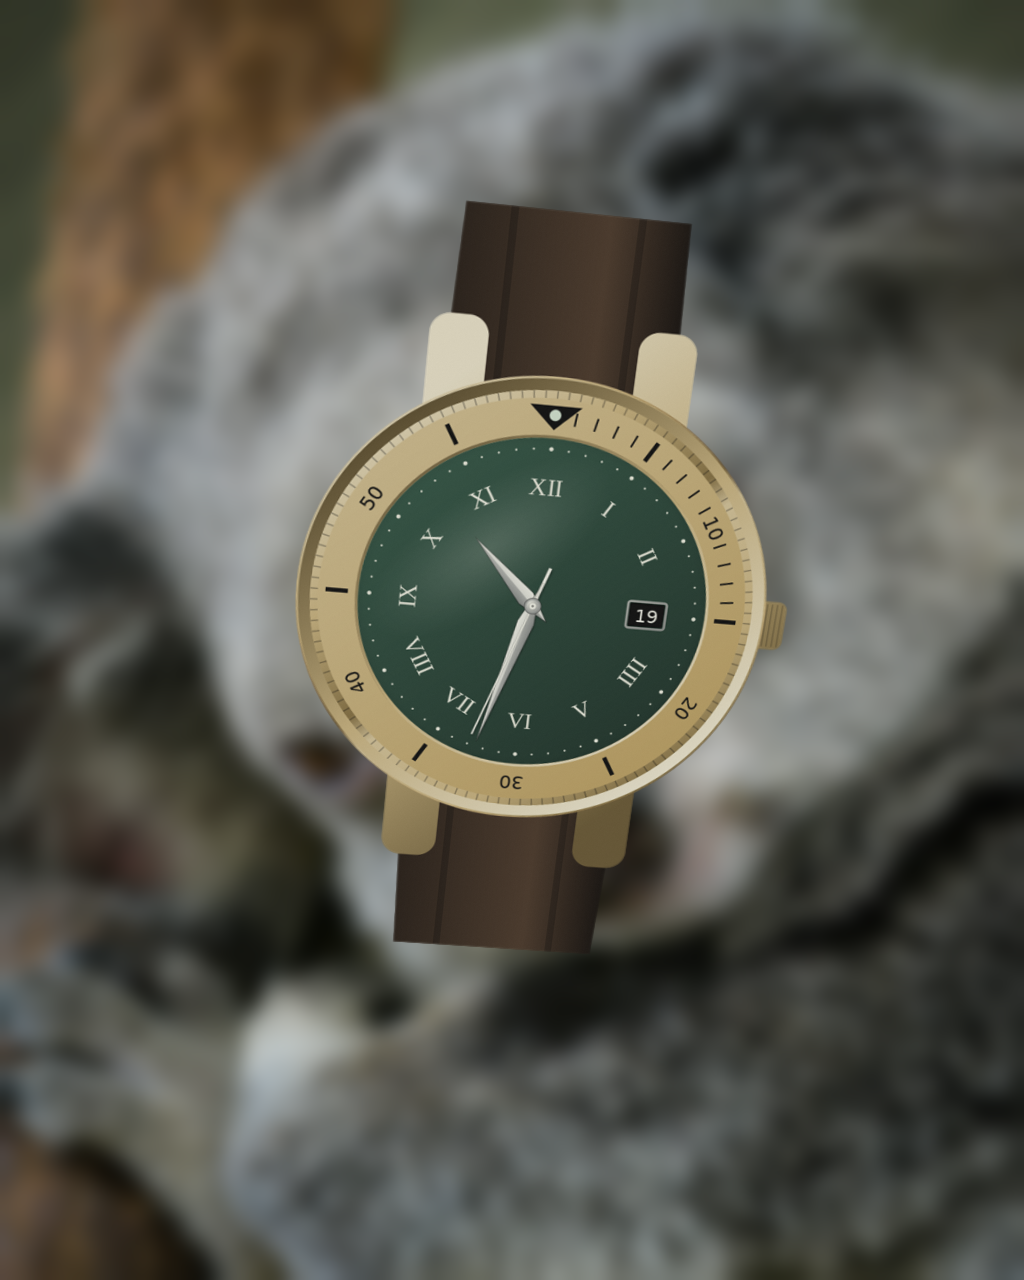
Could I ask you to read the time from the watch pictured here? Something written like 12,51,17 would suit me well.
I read 10,32,33
